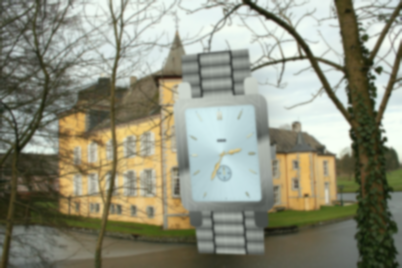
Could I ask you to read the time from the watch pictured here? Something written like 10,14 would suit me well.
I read 2,35
